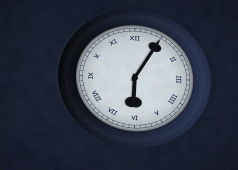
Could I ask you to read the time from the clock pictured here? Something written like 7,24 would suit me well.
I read 6,05
